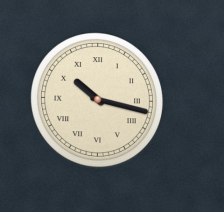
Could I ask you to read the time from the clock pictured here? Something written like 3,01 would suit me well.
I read 10,17
